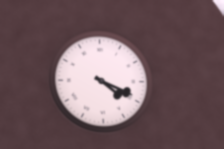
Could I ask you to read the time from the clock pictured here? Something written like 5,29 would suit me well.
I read 4,19
